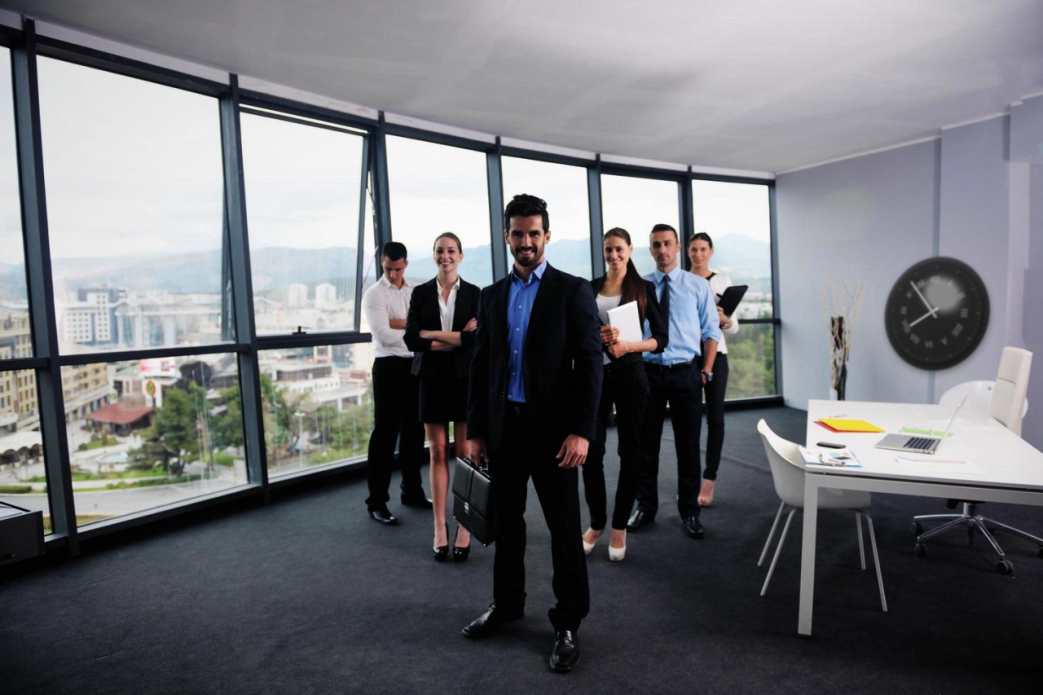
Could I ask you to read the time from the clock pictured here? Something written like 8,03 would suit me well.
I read 7,53
